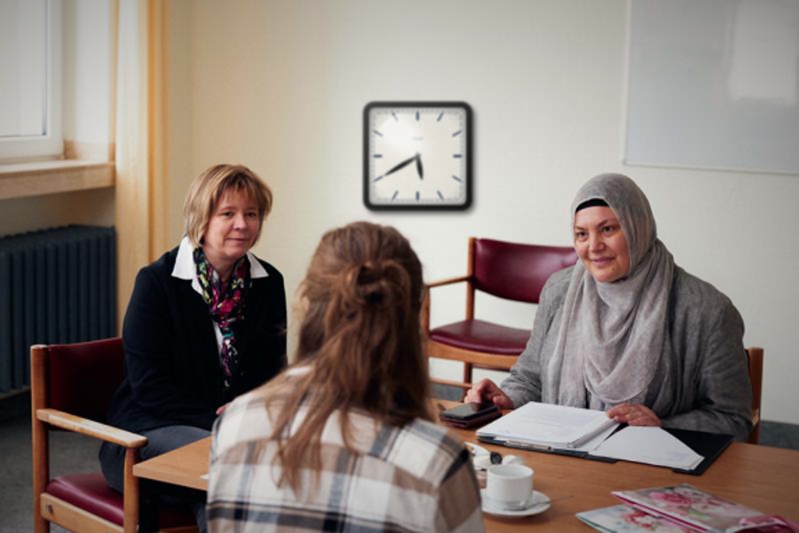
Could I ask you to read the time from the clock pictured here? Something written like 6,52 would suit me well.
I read 5,40
